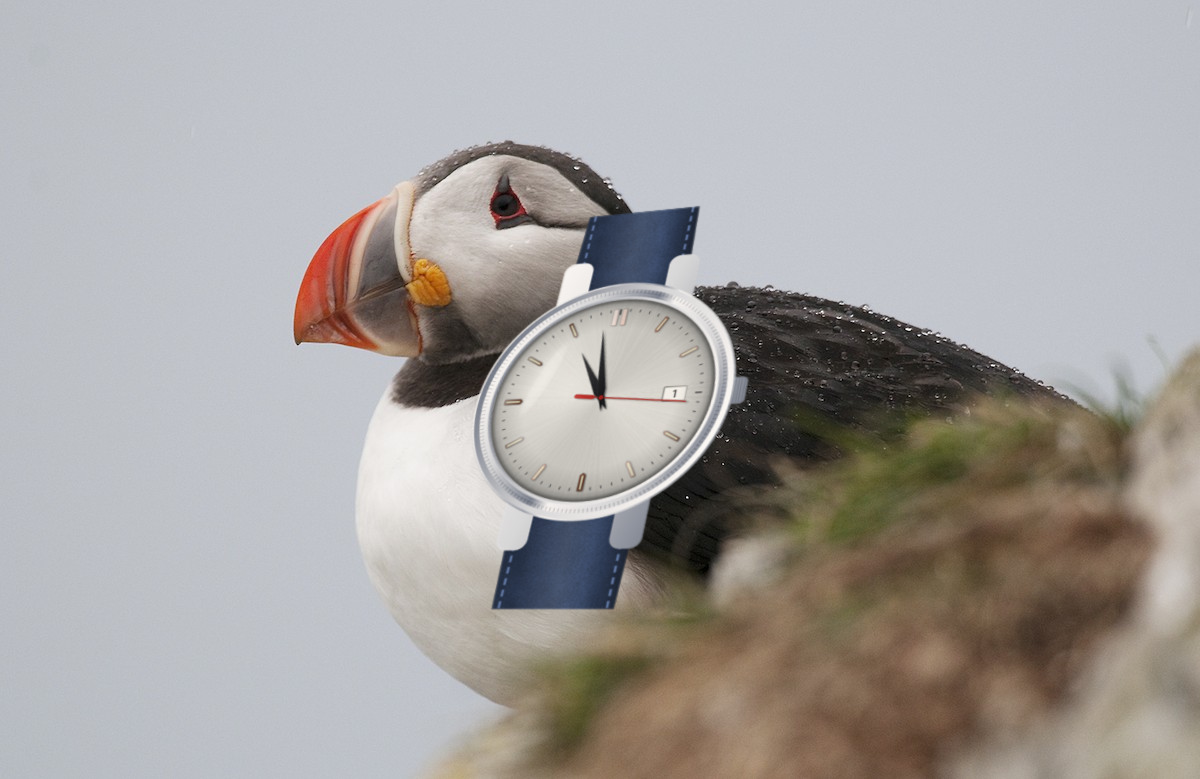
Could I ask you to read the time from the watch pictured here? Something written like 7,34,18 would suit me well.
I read 10,58,16
